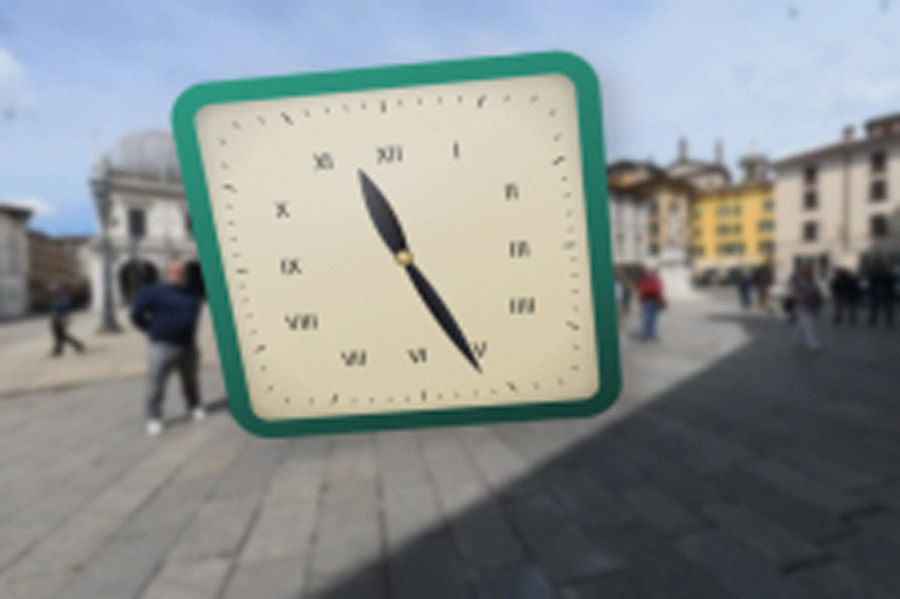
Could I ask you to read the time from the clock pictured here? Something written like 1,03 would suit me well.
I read 11,26
